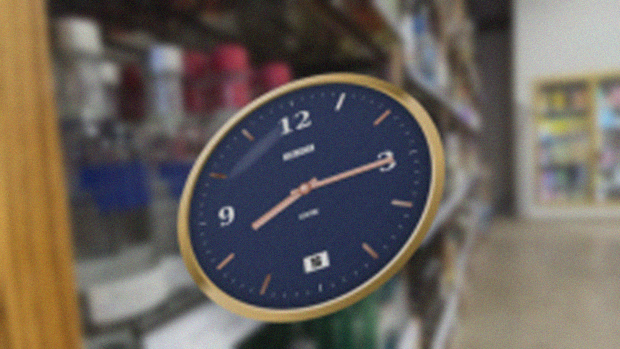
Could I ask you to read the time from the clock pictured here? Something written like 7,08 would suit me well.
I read 8,15
